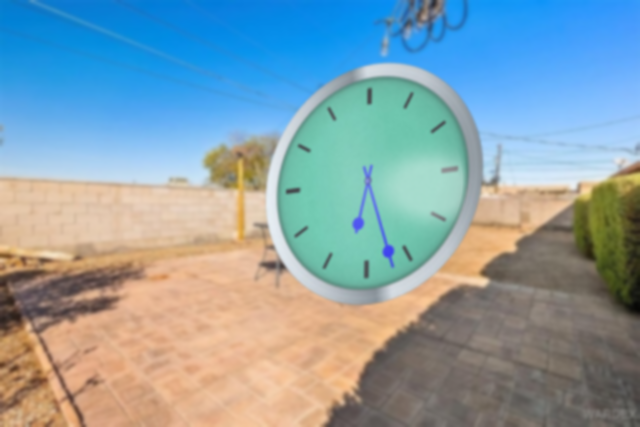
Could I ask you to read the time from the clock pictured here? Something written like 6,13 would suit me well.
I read 6,27
